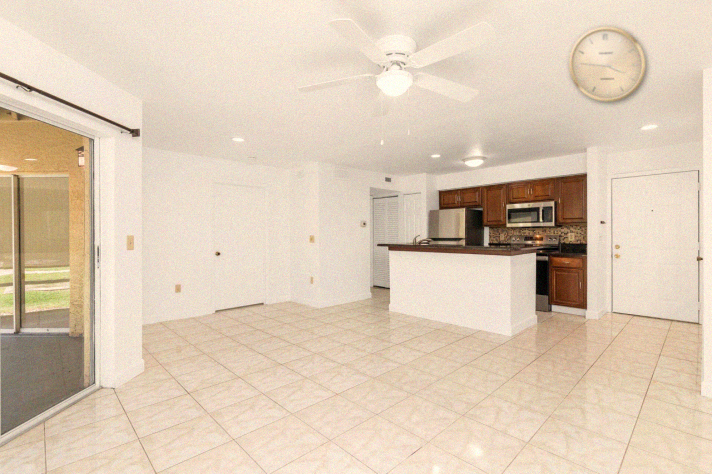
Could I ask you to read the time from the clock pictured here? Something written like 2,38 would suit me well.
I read 3,46
